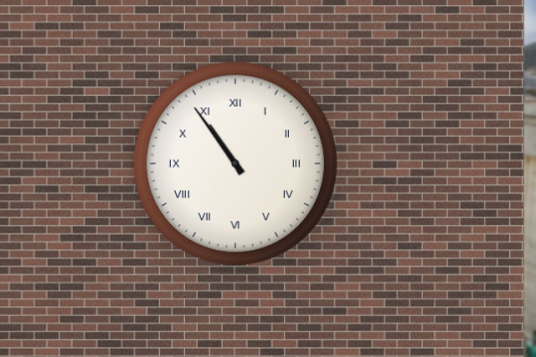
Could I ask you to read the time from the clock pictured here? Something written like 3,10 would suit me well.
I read 10,54
